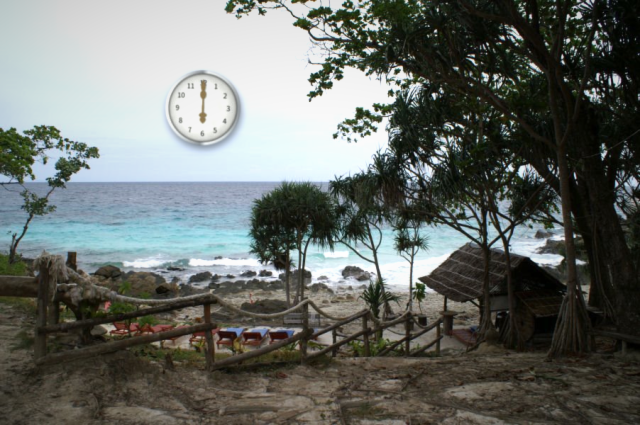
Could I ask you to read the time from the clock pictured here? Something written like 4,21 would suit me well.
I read 6,00
